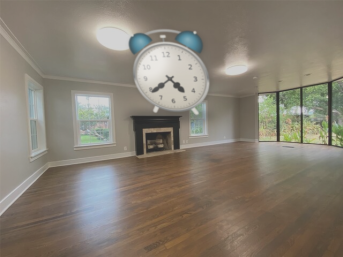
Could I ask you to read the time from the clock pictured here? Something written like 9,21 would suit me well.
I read 4,39
